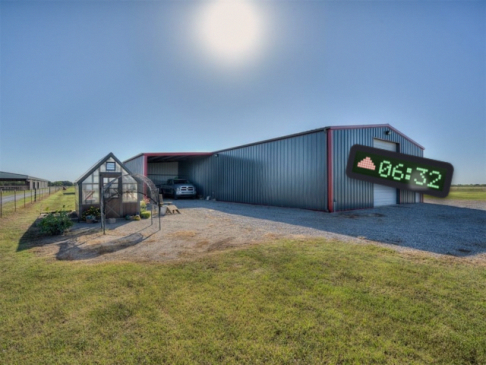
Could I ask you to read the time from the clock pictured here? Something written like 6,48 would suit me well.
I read 6,32
